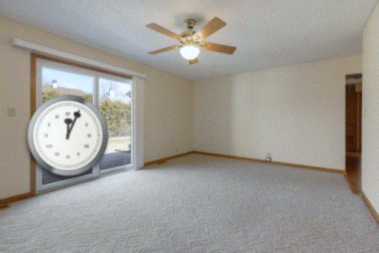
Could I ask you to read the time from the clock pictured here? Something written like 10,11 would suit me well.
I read 12,04
